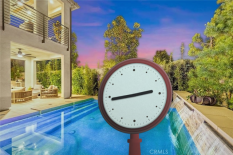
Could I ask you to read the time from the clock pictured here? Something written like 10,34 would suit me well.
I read 2,44
